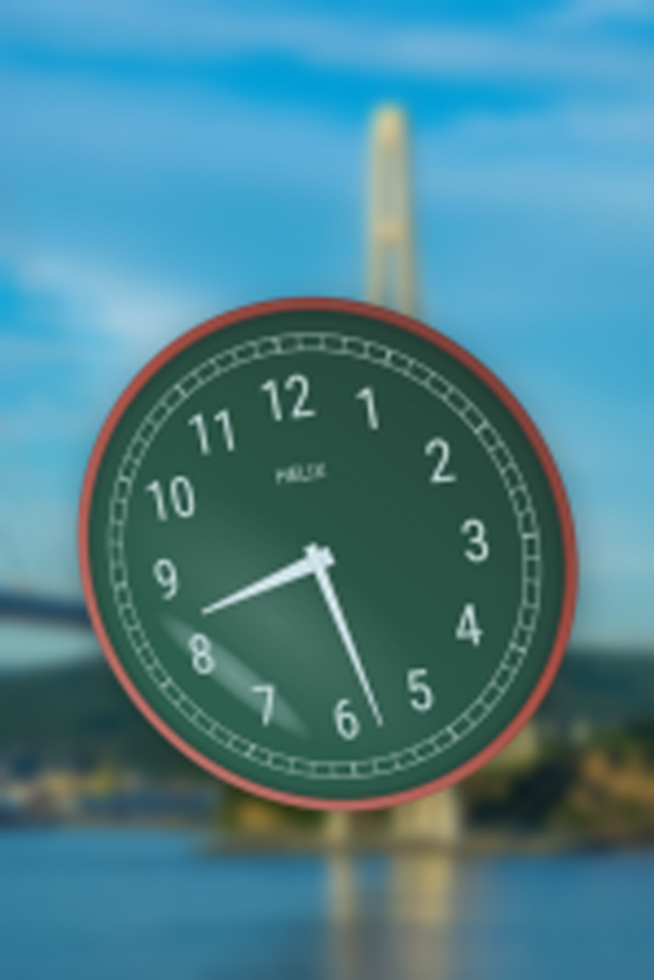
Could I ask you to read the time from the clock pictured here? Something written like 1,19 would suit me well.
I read 8,28
